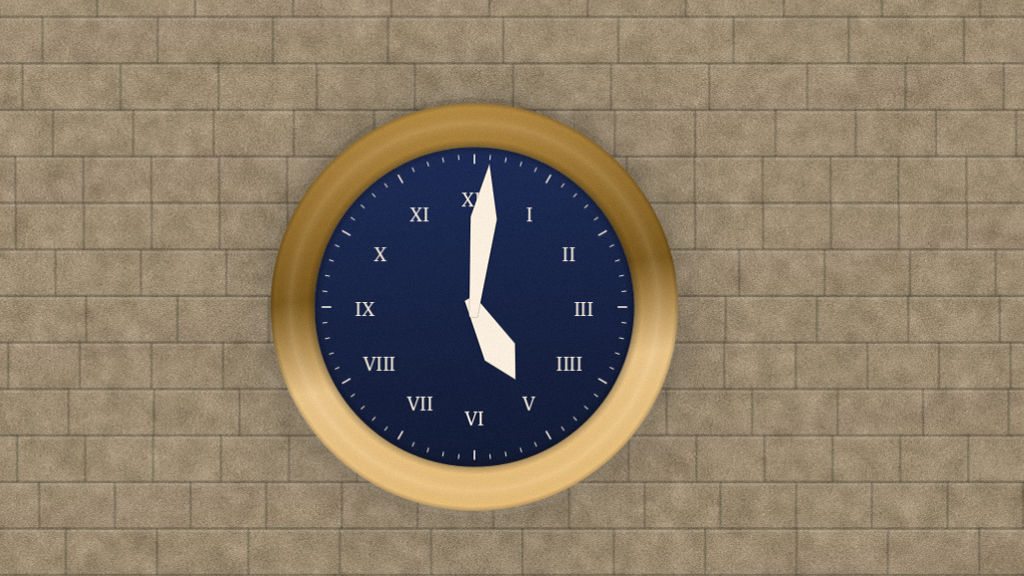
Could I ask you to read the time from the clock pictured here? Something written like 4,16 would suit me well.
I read 5,01
